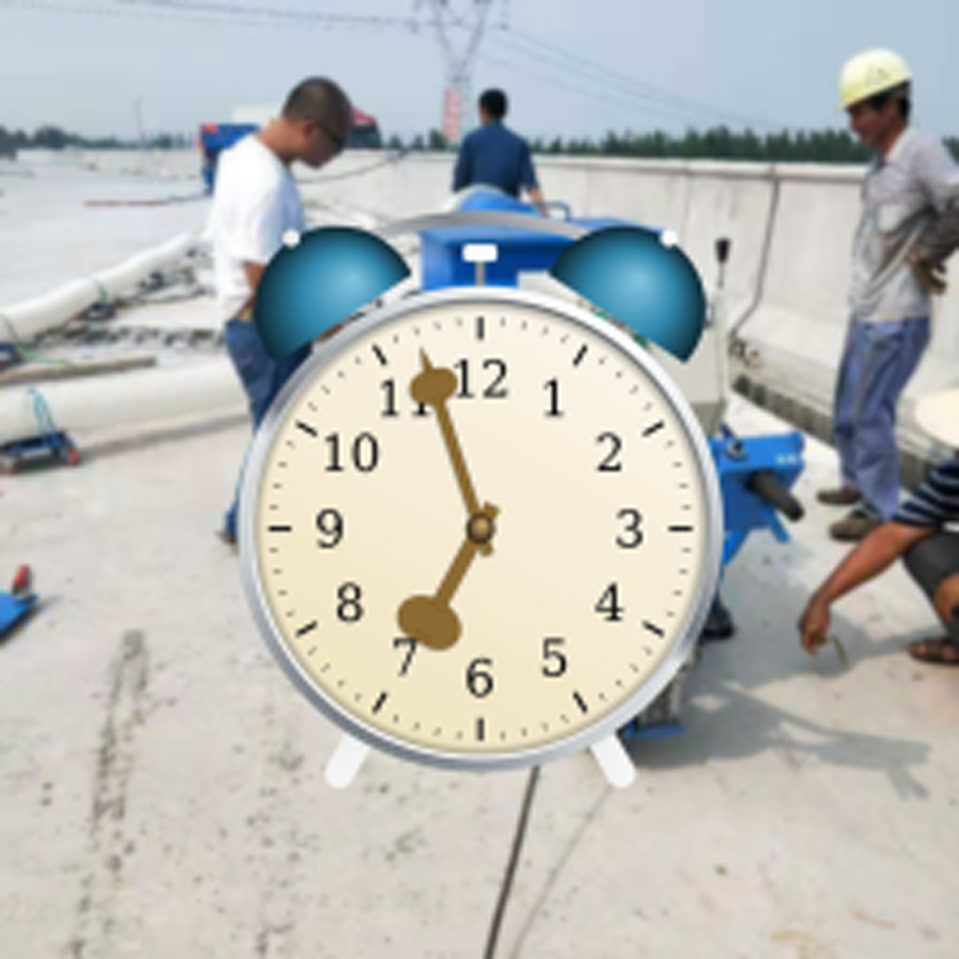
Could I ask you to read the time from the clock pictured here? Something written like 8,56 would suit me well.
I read 6,57
